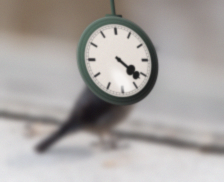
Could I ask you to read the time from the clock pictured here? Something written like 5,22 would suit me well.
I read 4,22
